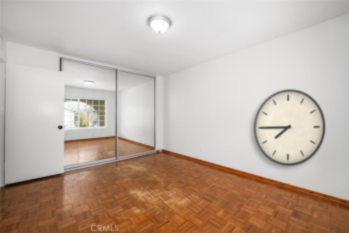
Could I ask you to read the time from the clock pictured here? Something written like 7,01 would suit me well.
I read 7,45
